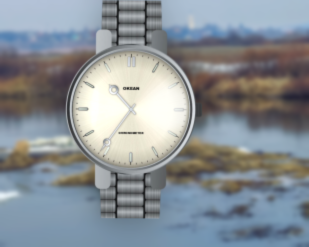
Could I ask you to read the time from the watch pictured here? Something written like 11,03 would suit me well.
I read 10,36
